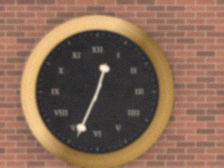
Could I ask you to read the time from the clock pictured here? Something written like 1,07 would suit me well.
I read 12,34
